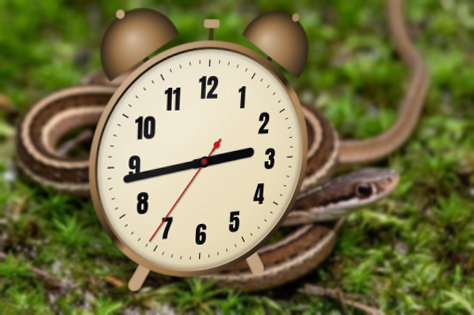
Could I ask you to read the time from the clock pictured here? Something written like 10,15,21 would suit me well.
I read 2,43,36
